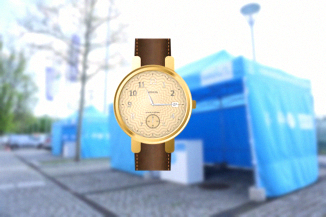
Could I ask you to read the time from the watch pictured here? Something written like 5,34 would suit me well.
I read 11,15
